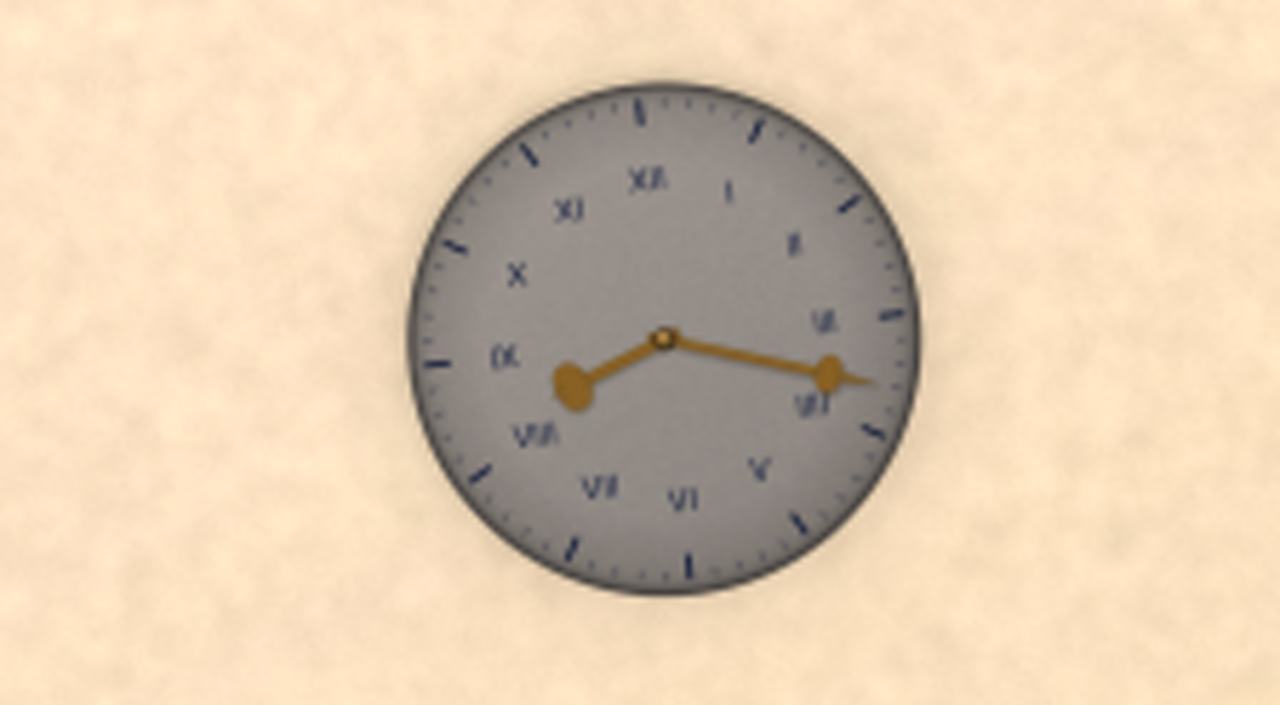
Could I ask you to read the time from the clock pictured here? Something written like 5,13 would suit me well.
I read 8,18
